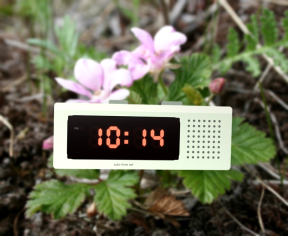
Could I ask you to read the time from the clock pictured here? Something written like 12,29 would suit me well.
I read 10,14
